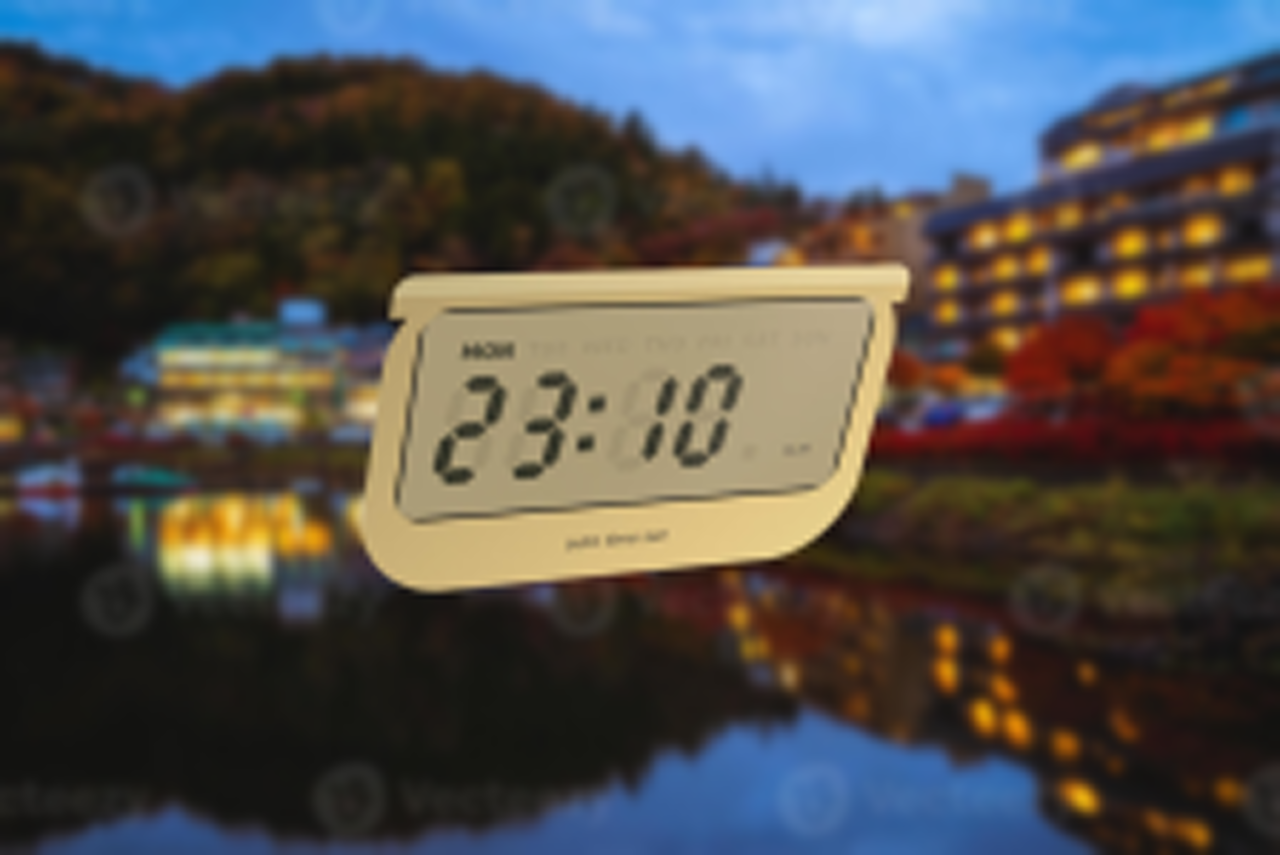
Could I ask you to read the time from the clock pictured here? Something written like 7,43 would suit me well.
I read 23,10
